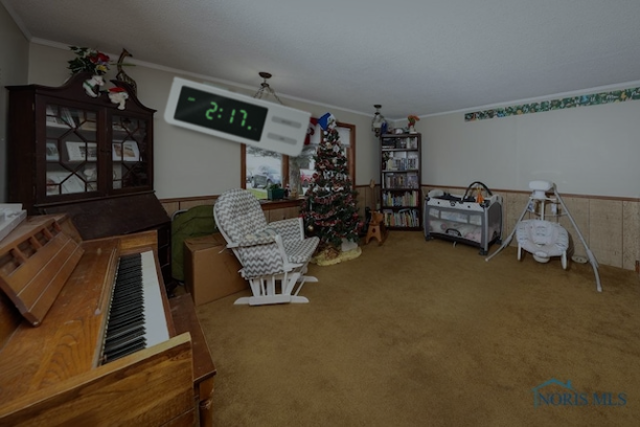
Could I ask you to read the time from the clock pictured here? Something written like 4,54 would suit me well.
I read 2,17
